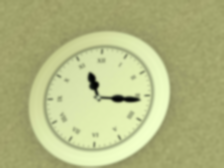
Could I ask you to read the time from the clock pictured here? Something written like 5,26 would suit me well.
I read 11,16
